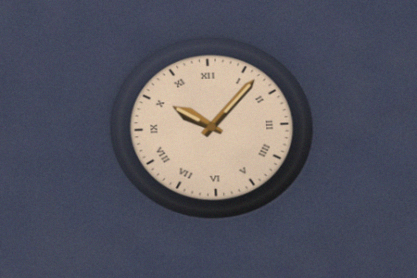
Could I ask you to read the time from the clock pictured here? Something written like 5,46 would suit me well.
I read 10,07
